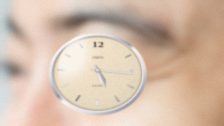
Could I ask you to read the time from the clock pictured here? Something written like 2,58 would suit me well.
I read 5,16
